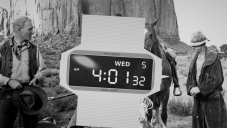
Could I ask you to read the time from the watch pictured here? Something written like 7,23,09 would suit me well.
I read 4,01,32
